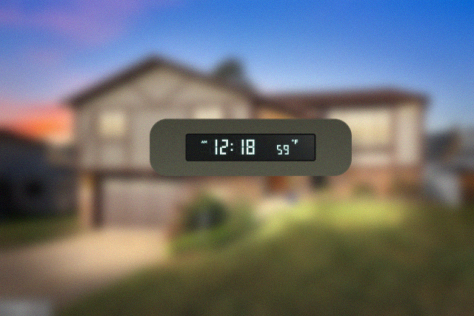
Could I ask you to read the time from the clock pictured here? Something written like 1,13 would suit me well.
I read 12,18
